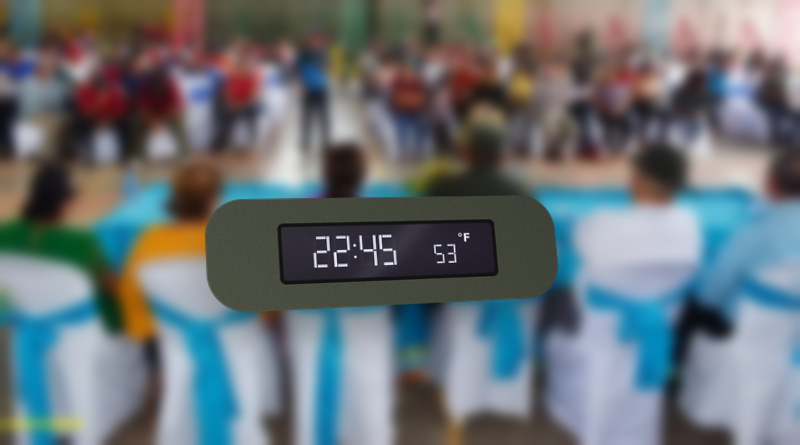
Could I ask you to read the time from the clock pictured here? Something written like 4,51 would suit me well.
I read 22,45
